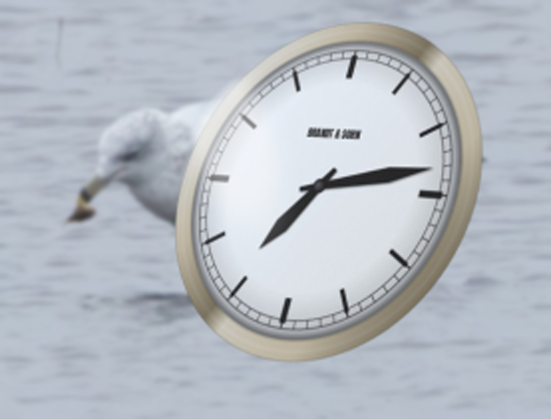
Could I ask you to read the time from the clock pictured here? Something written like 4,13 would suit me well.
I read 7,13
